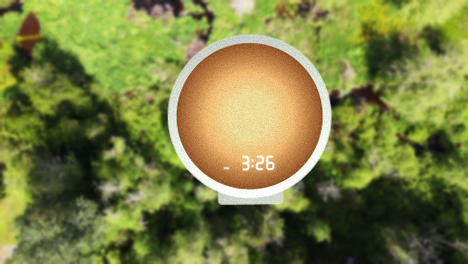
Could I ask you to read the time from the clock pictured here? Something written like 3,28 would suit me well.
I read 3,26
